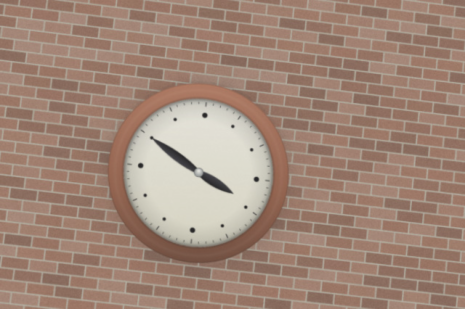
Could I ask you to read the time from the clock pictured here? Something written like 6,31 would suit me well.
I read 3,50
